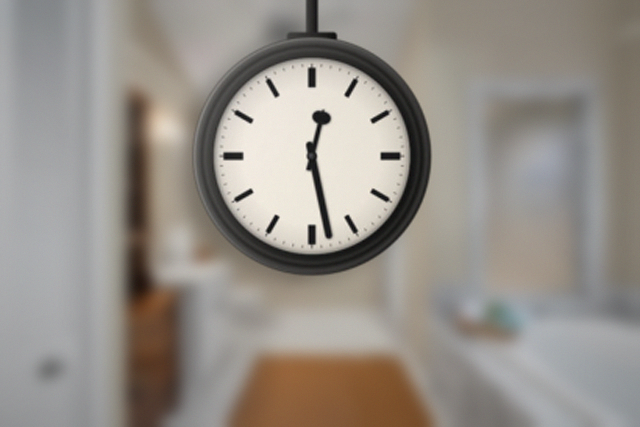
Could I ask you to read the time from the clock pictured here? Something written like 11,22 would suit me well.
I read 12,28
